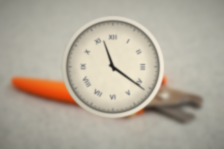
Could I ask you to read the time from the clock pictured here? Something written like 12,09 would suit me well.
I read 11,21
